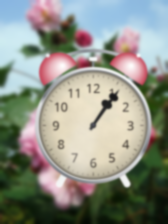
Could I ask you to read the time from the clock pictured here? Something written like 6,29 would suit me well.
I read 1,06
